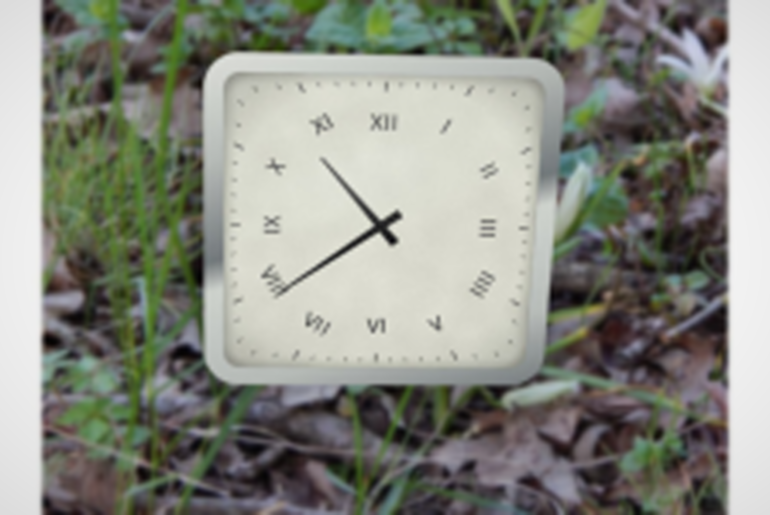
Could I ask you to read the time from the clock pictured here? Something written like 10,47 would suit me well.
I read 10,39
